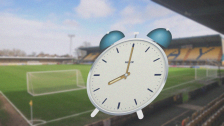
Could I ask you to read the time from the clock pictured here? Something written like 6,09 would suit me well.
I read 8,00
